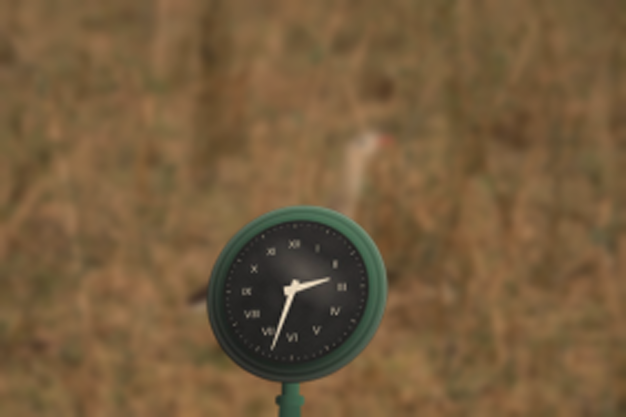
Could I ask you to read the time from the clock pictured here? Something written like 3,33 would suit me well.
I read 2,33
